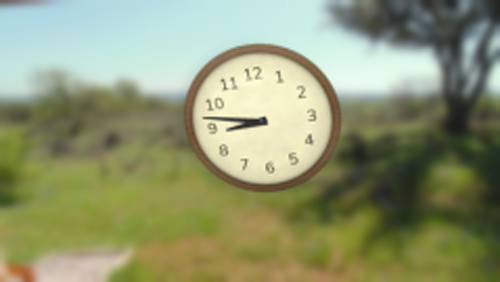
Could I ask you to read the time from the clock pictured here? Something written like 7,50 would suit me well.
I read 8,47
